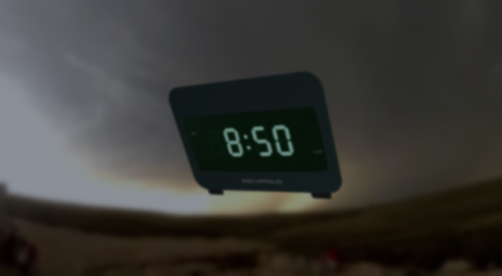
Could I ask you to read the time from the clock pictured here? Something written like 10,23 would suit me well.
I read 8,50
